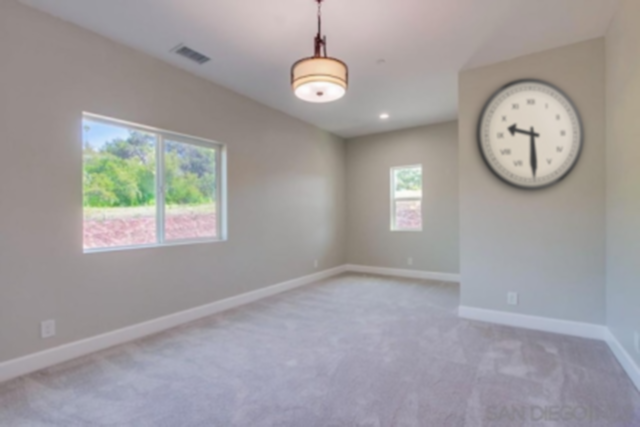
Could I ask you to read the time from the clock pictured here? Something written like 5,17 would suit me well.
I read 9,30
